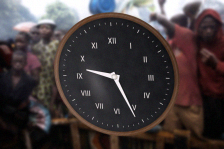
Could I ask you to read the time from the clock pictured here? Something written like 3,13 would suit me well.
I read 9,26
